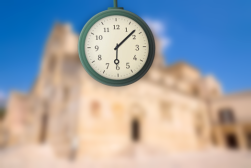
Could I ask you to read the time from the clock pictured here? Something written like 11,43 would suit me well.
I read 6,08
